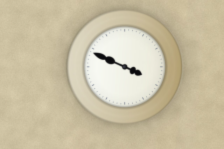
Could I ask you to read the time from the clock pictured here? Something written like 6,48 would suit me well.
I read 3,49
